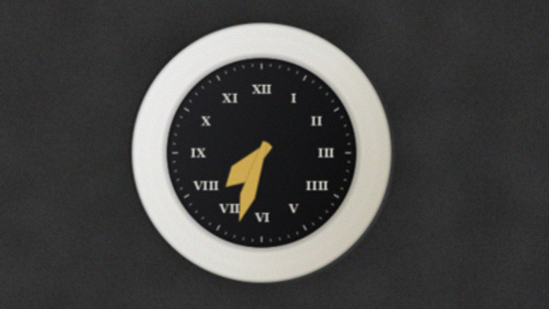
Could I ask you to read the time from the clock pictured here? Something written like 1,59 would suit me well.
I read 7,33
